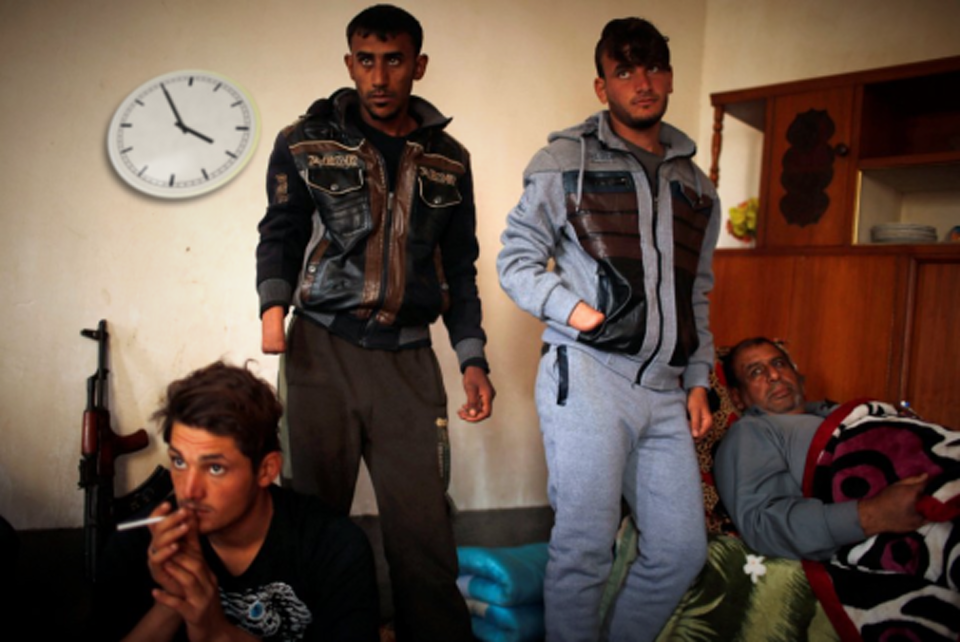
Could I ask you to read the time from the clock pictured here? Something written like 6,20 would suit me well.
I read 3,55
